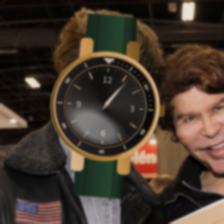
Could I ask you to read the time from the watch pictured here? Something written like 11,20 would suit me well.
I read 1,06
